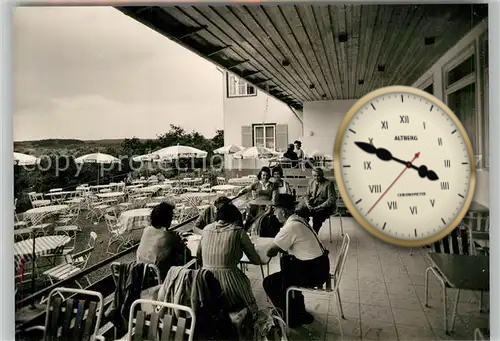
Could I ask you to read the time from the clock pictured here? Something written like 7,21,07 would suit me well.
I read 3,48,38
